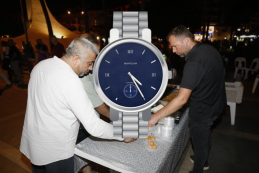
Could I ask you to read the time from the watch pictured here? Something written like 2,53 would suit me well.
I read 4,25
